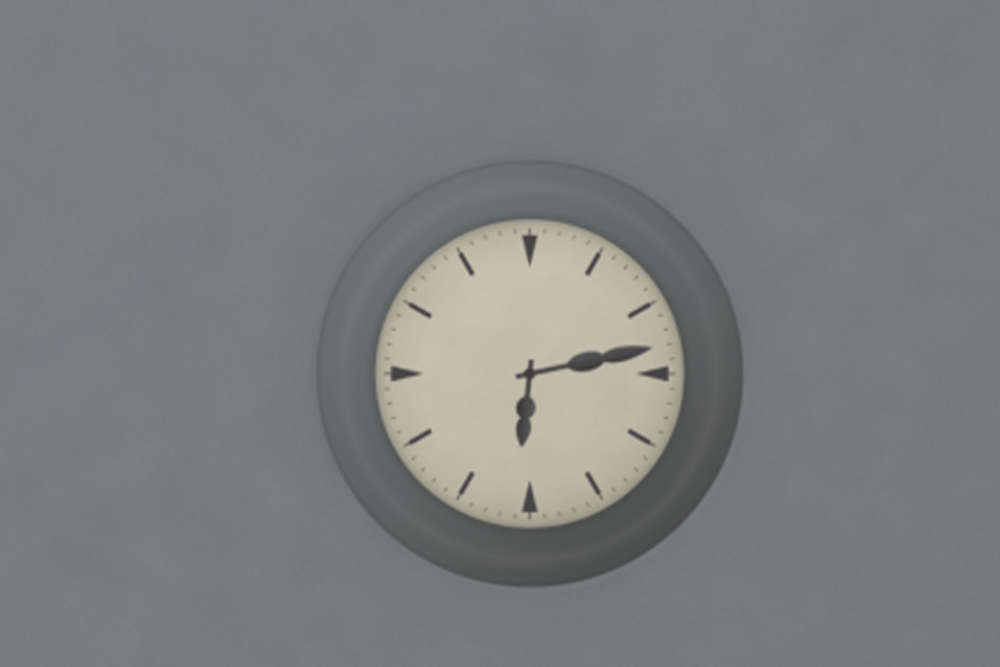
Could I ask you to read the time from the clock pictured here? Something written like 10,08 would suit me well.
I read 6,13
